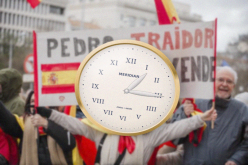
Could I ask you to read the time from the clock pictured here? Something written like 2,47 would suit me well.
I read 1,15
